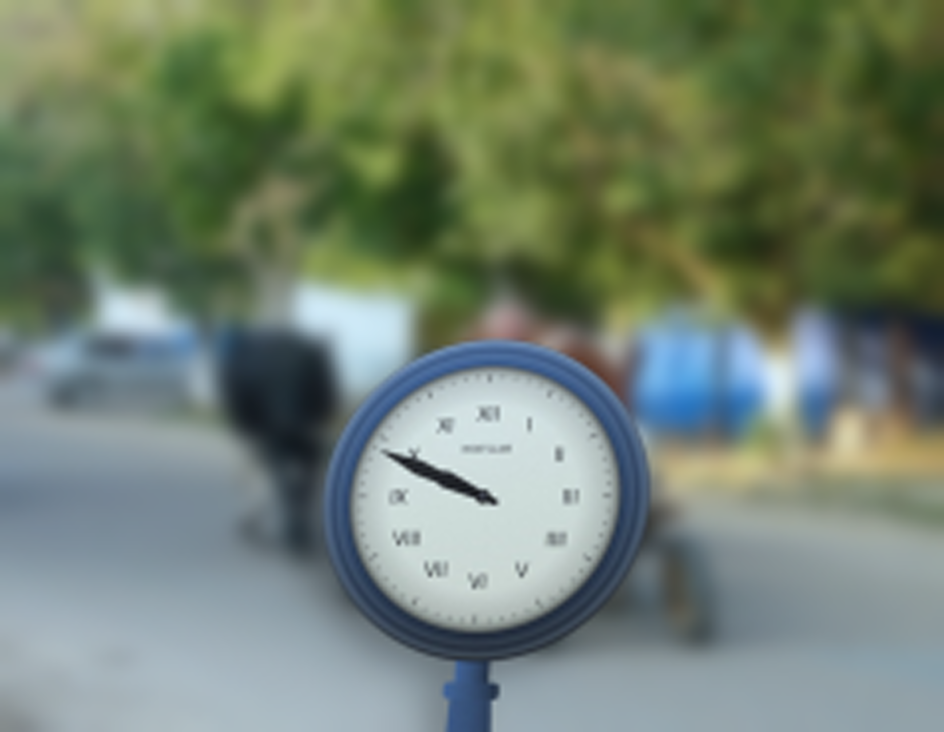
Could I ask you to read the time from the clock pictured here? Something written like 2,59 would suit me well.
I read 9,49
